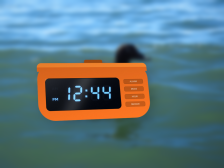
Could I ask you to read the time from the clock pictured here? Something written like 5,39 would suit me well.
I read 12,44
